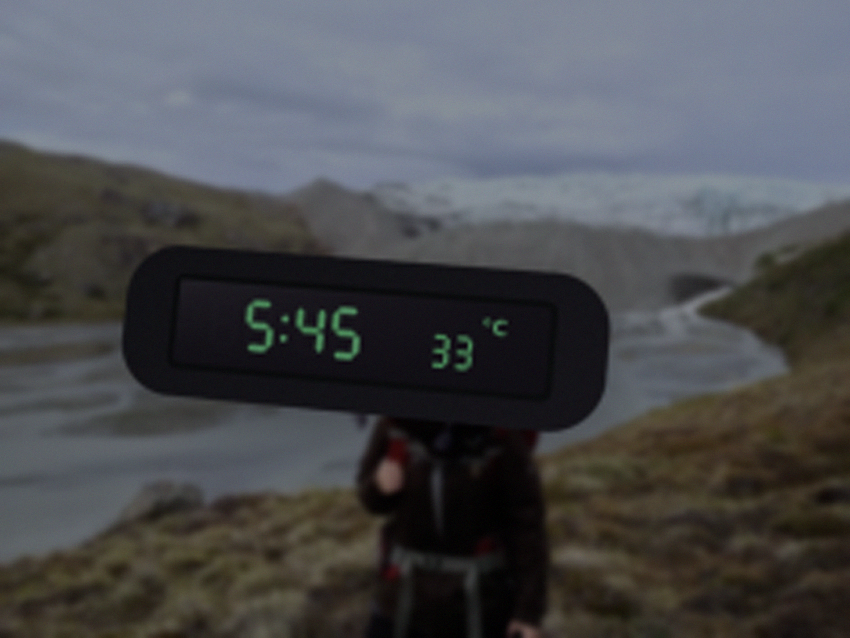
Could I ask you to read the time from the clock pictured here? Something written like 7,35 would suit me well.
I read 5,45
